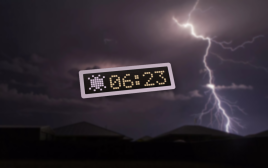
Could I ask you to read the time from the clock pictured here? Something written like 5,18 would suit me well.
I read 6,23
